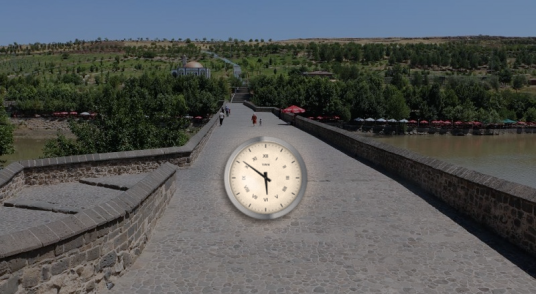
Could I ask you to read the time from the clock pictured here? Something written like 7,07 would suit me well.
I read 5,51
